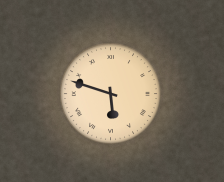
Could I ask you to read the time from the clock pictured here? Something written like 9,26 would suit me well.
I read 5,48
